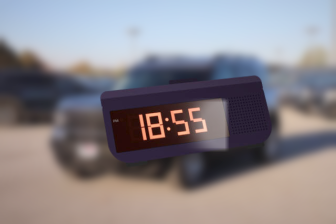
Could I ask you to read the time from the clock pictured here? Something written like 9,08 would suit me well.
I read 18,55
